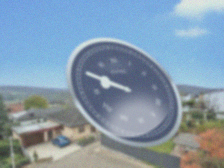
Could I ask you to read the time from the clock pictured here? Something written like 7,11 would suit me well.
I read 9,50
